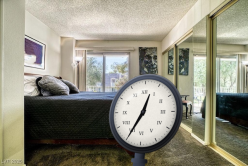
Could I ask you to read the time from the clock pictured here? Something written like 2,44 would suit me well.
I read 12,35
